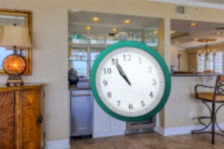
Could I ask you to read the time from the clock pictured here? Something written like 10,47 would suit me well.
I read 10,55
